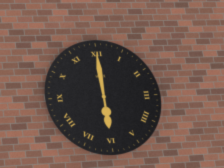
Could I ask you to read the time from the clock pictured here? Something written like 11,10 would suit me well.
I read 6,00
